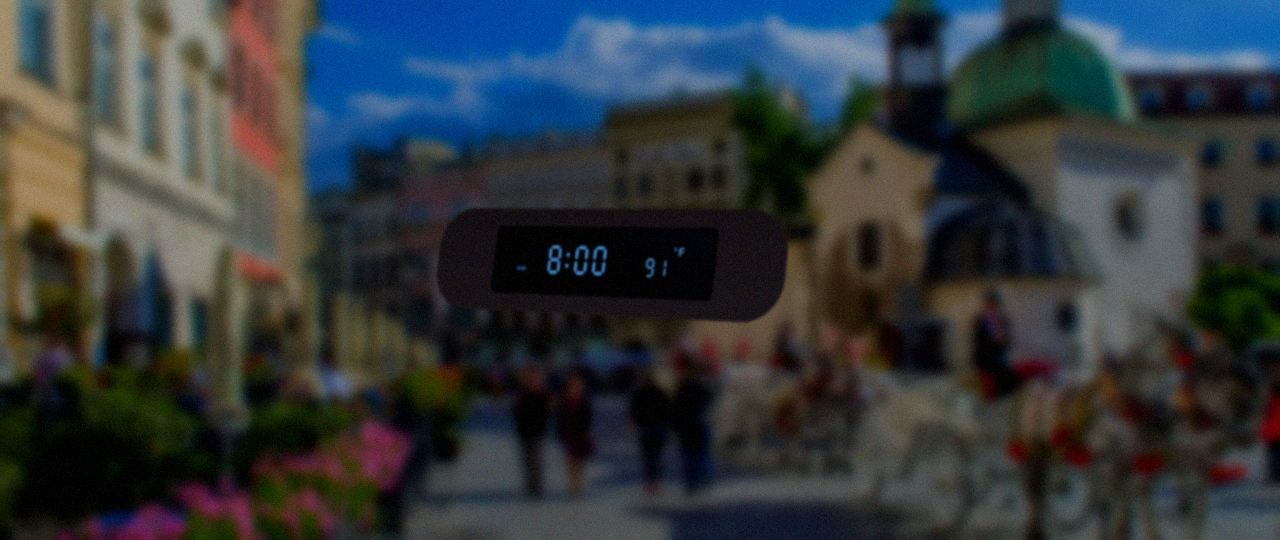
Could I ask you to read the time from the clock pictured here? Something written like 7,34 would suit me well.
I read 8,00
